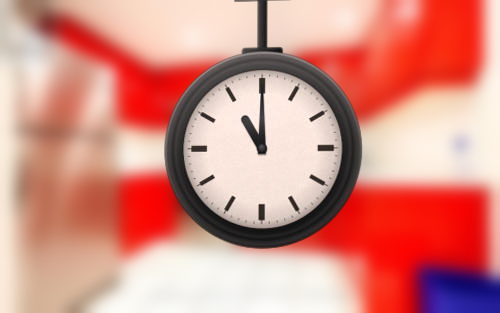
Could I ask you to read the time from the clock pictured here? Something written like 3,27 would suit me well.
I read 11,00
